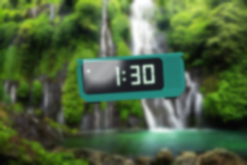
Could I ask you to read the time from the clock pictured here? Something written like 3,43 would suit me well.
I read 1,30
